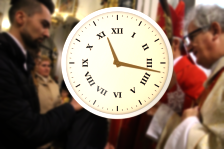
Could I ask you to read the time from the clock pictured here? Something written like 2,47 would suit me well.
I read 11,17
